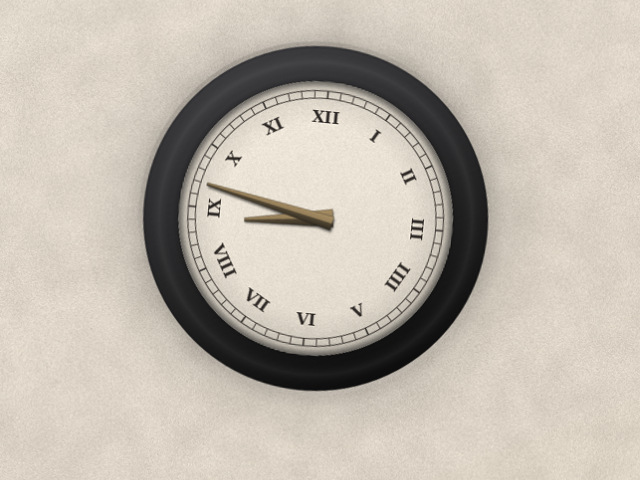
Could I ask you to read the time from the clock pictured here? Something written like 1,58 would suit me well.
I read 8,47
